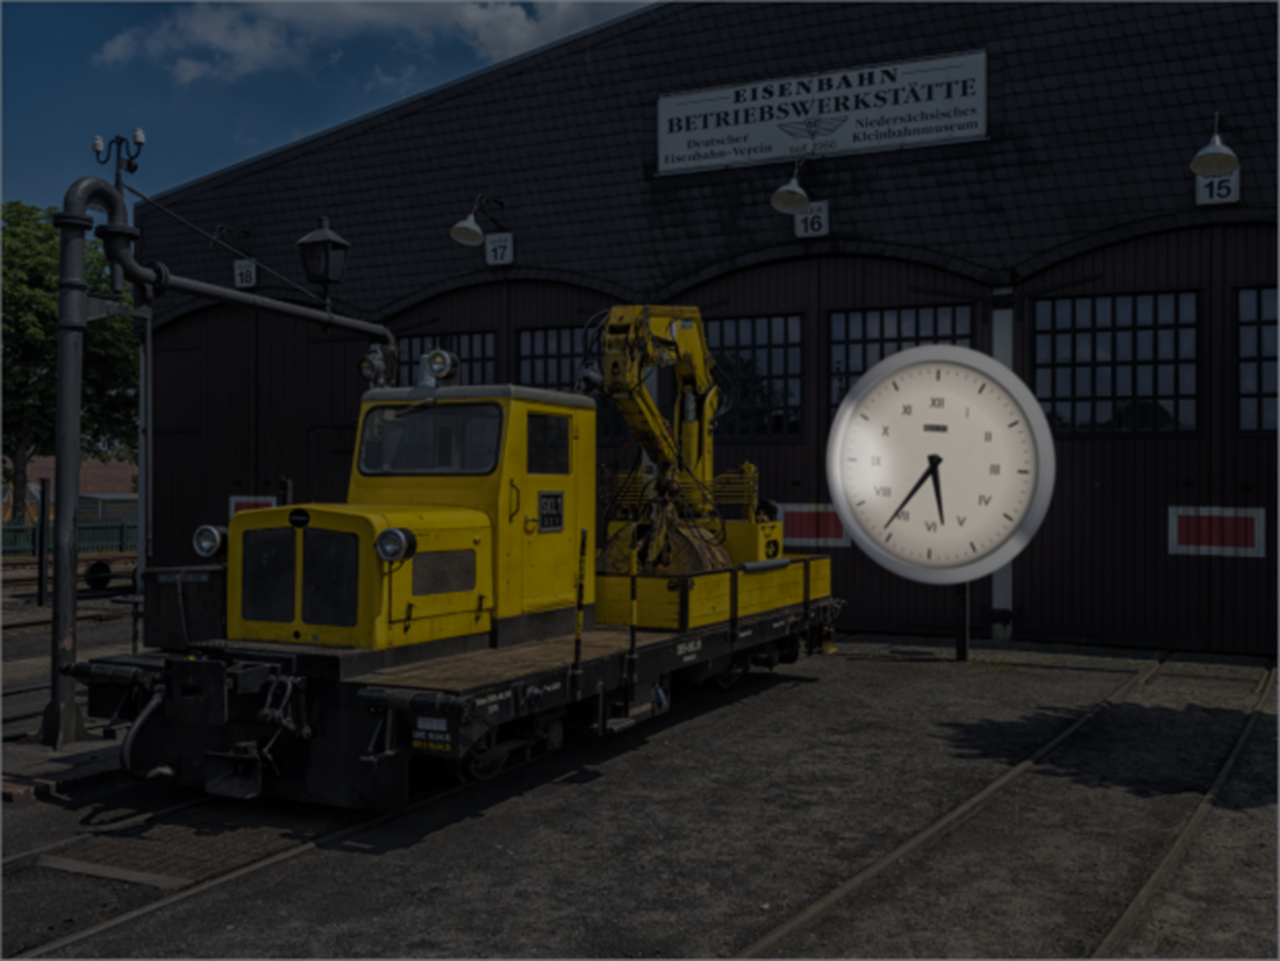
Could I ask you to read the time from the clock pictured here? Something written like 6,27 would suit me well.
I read 5,36
